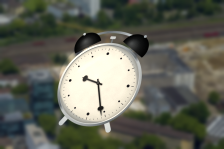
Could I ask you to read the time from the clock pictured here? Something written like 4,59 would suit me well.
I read 9,26
